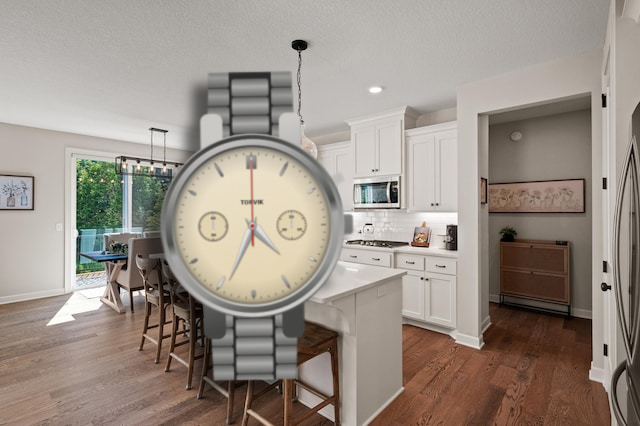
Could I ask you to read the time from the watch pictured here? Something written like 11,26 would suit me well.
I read 4,34
